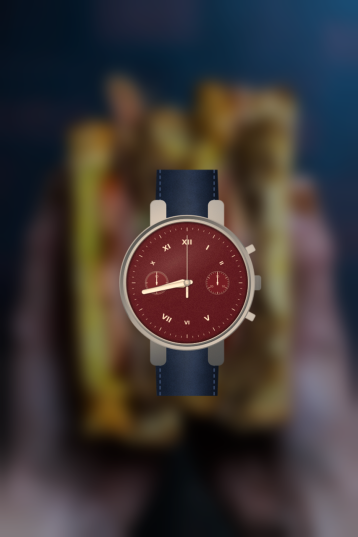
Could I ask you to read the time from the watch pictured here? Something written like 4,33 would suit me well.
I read 8,43
